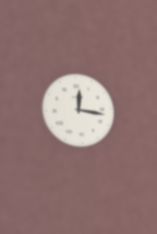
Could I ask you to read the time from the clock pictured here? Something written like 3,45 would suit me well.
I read 12,17
